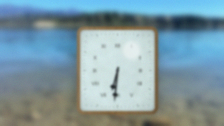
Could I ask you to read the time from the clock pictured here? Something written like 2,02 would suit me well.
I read 6,31
